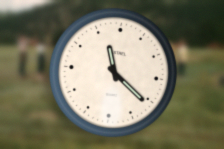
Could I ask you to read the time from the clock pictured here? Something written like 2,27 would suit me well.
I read 11,21
